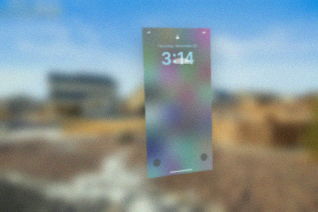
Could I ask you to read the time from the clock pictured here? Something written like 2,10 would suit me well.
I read 3,14
